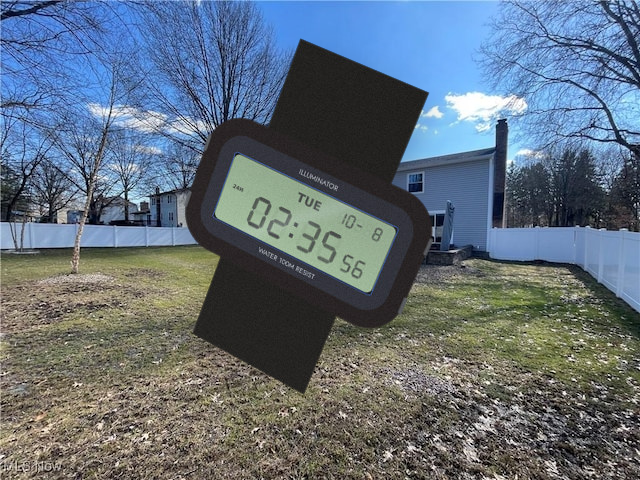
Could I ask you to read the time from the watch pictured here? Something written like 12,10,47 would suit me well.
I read 2,35,56
